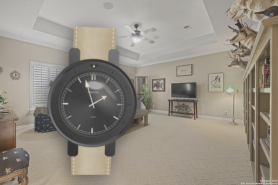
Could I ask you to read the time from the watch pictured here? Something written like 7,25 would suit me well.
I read 1,57
